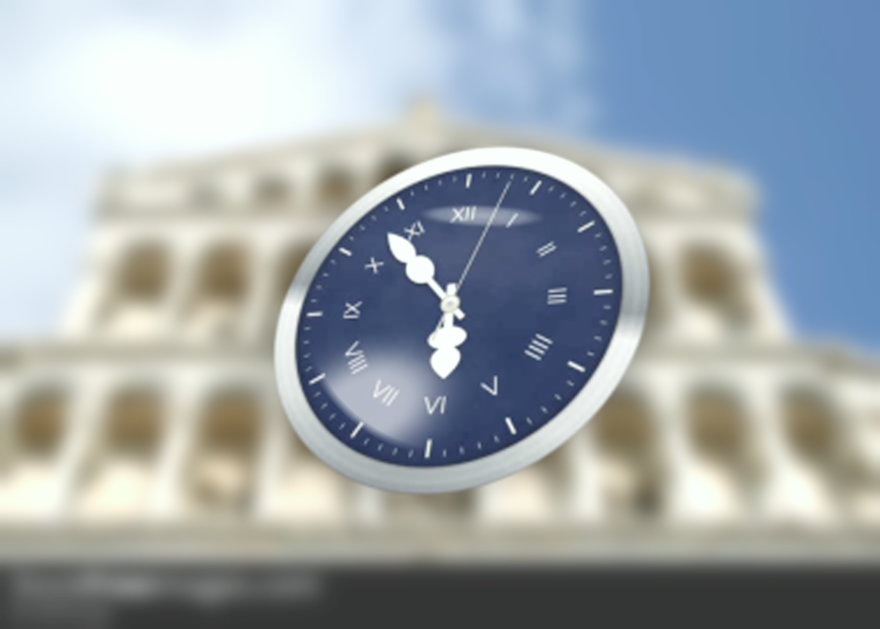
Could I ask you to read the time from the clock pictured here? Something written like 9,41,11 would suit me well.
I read 5,53,03
